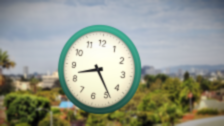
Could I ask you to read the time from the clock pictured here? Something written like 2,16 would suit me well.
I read 8,24
